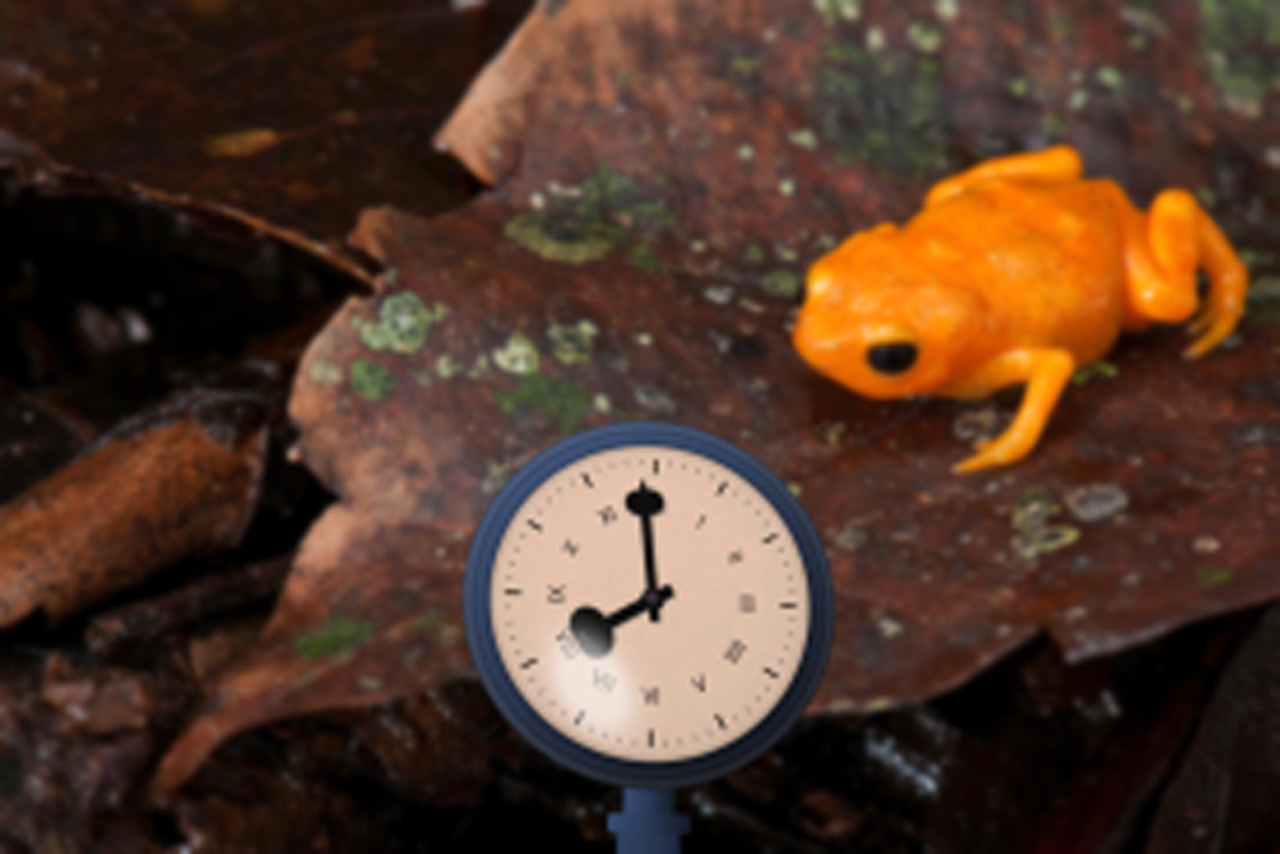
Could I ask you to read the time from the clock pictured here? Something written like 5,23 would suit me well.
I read 7,59
